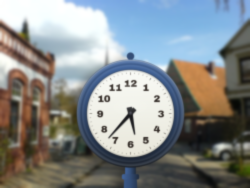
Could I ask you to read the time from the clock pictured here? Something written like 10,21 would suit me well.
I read 5,37
